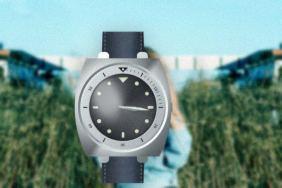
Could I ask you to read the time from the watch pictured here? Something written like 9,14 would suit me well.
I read 3,16
